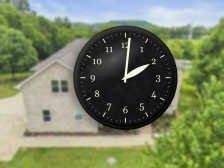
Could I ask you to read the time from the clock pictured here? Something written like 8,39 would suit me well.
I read 2,01
